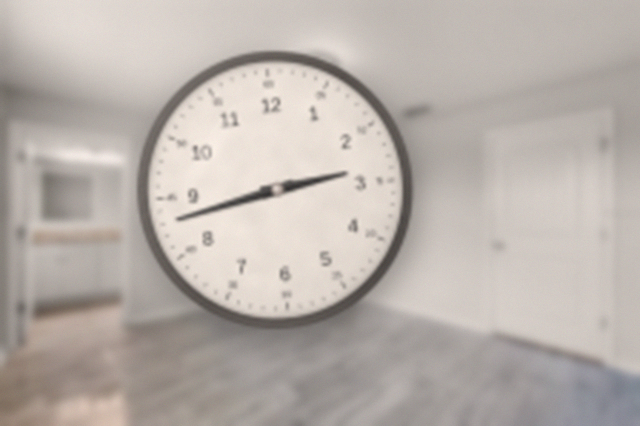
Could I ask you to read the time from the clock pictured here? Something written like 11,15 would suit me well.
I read 2,43
